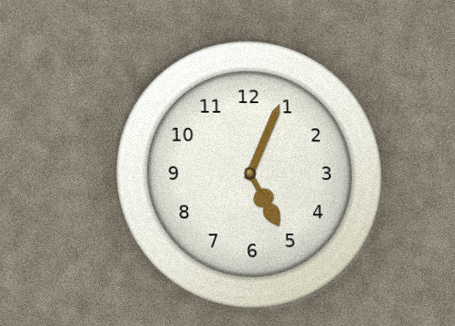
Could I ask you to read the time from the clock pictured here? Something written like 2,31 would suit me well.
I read 5,04
